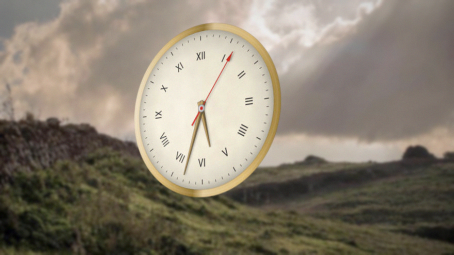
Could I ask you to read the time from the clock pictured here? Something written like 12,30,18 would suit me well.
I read 5,33,06
